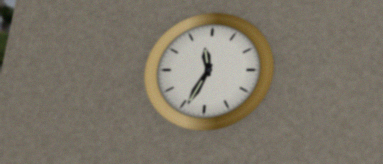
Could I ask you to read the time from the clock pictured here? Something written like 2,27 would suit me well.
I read 11,34
